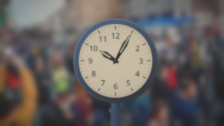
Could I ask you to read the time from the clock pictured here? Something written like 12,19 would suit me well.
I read 10,05
